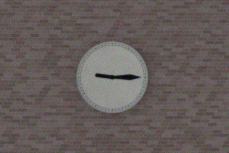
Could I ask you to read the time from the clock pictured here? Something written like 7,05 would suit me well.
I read 9,15
